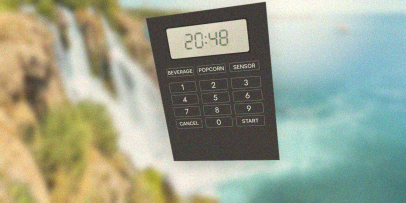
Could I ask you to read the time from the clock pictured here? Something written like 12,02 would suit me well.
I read 20,48
